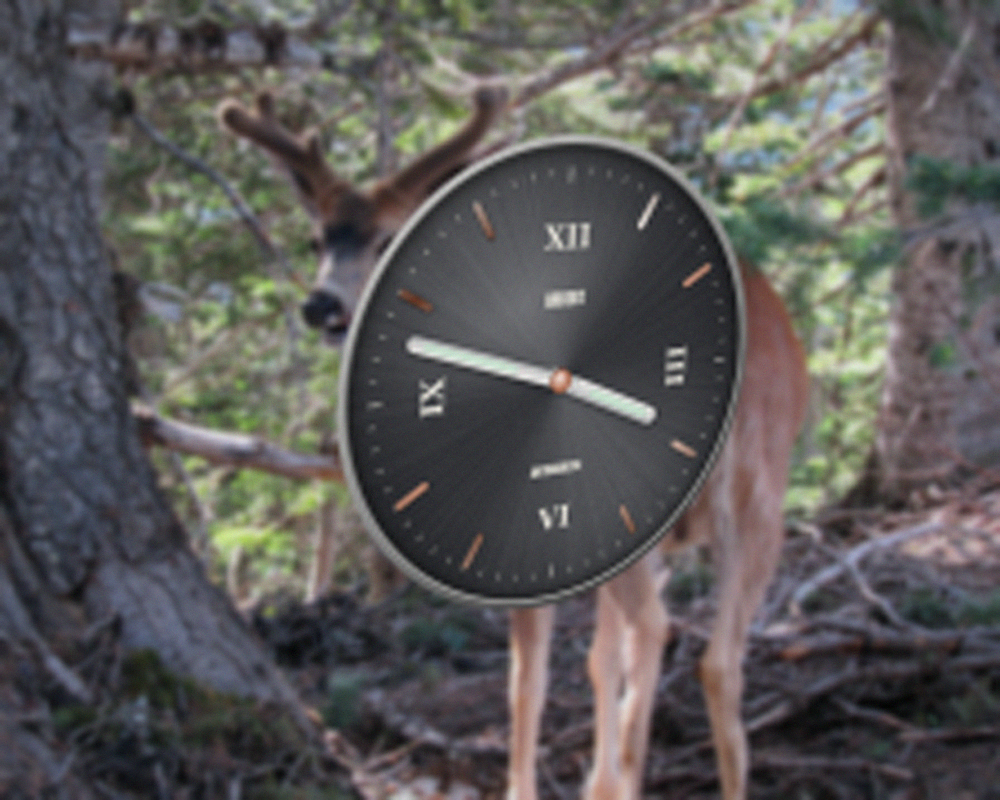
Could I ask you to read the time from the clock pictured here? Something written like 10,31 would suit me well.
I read 3,48
